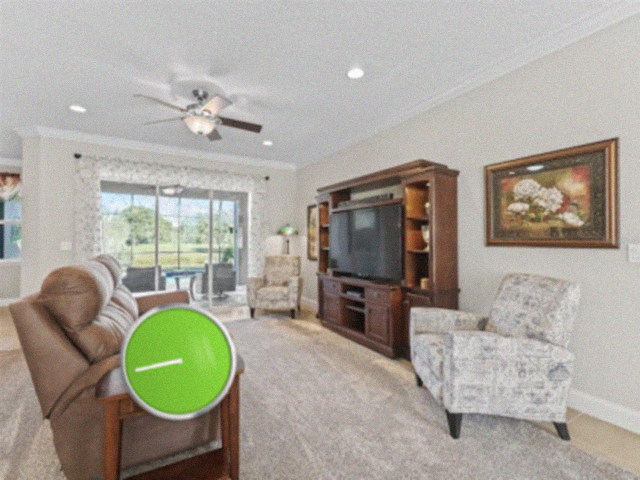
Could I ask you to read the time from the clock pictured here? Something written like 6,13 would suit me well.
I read 8,43
